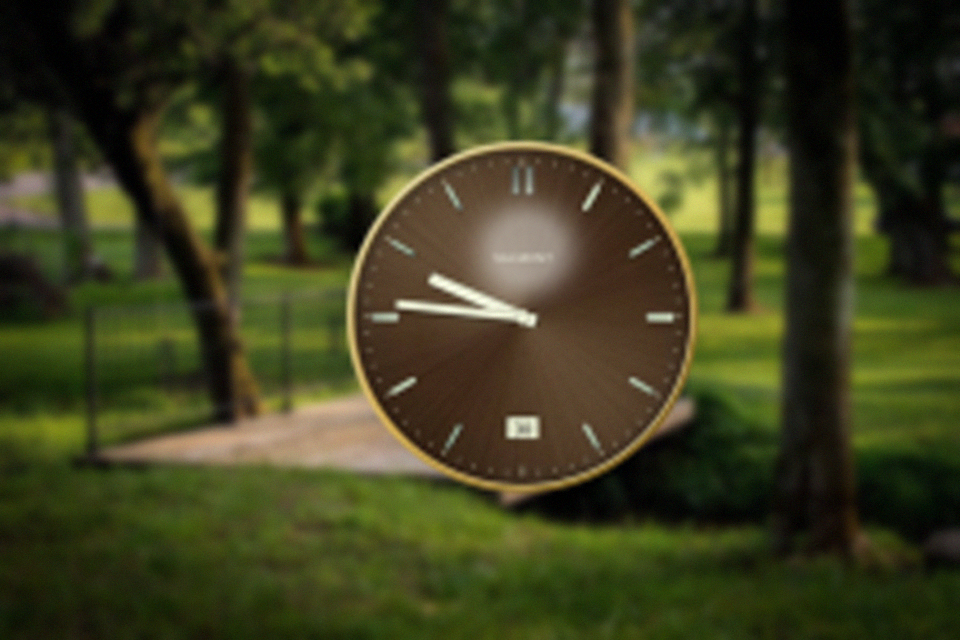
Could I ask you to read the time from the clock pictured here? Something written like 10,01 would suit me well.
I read 9,46
